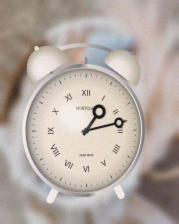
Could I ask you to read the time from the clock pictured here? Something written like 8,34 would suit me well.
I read 1,13
